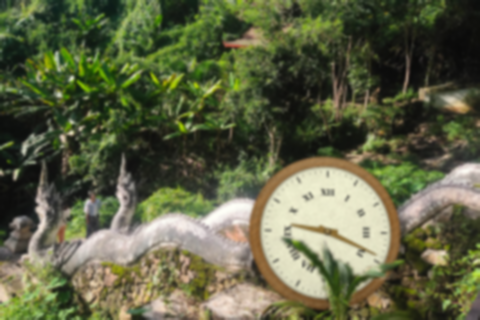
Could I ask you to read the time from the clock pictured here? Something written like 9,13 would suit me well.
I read 9,19
